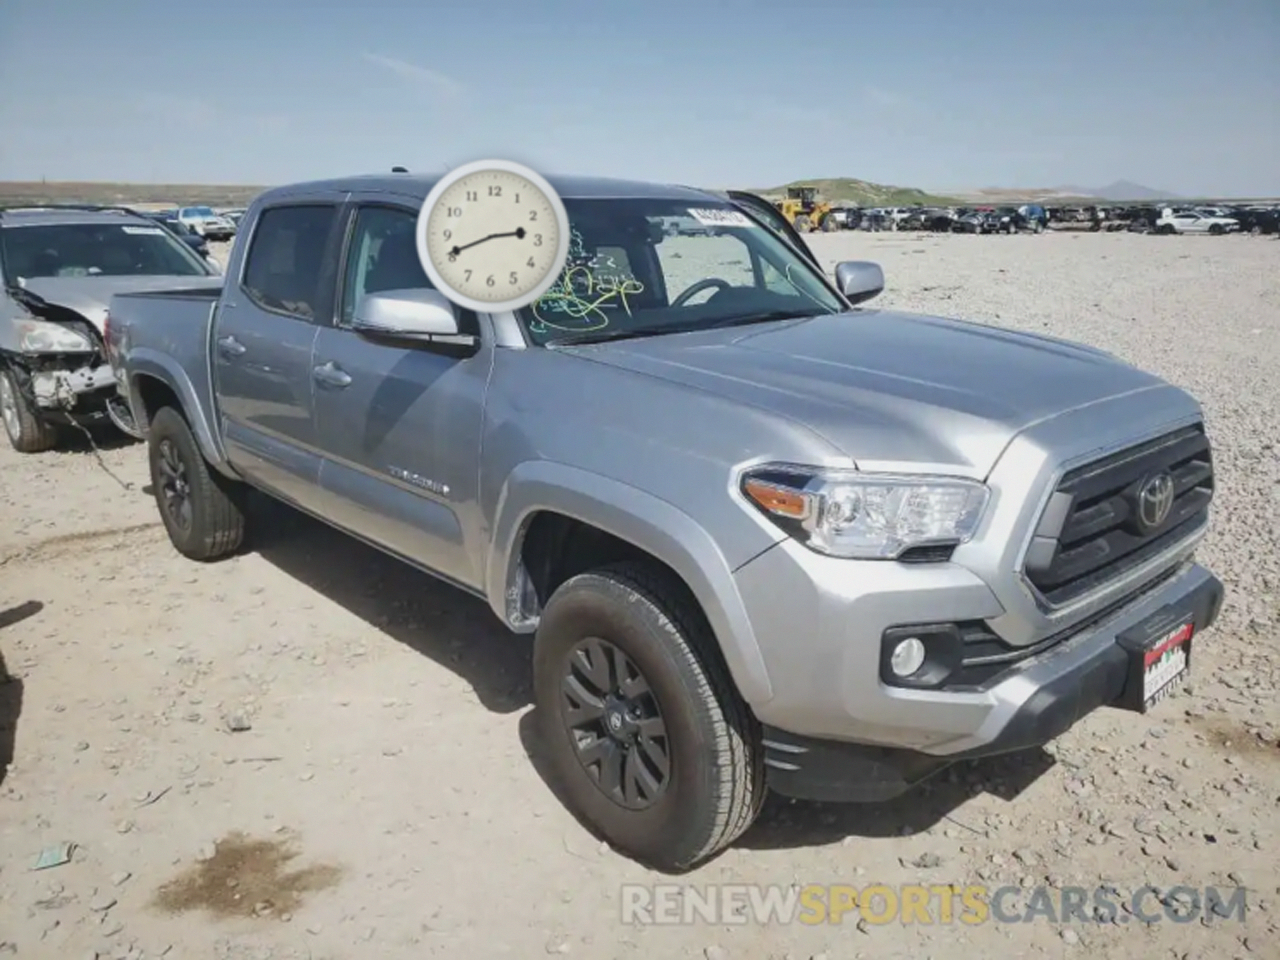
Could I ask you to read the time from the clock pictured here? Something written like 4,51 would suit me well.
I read 2,41
